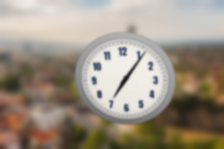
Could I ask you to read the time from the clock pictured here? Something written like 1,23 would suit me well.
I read 7,06
